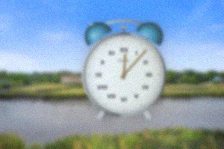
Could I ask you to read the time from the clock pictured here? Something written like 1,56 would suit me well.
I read 12,07
